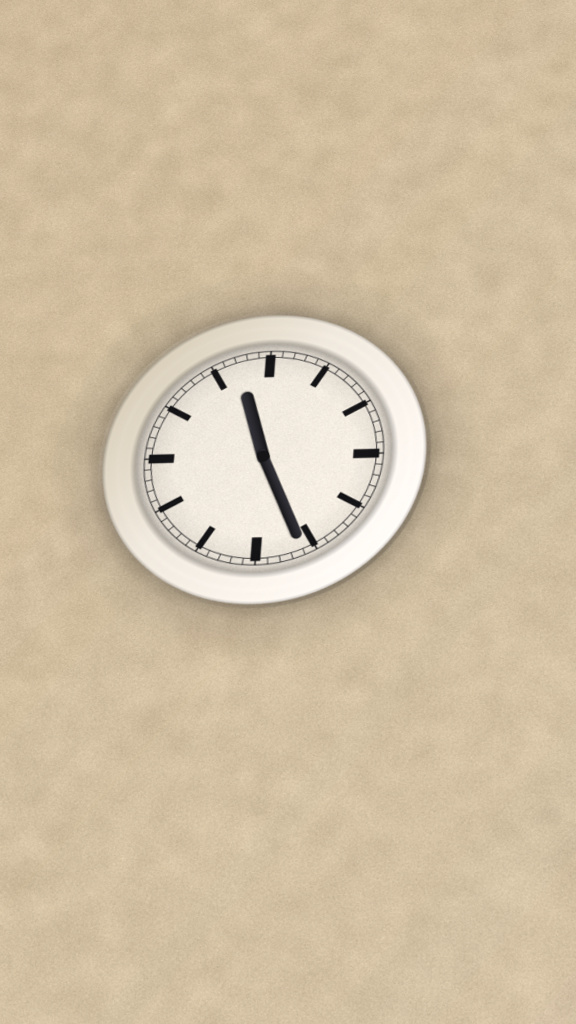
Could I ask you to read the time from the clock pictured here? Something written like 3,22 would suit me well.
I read 11,26
